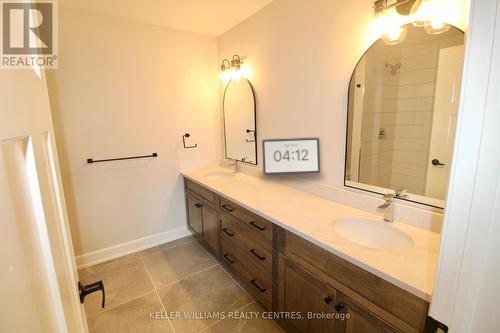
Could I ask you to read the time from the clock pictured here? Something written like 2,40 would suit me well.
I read 4,12
